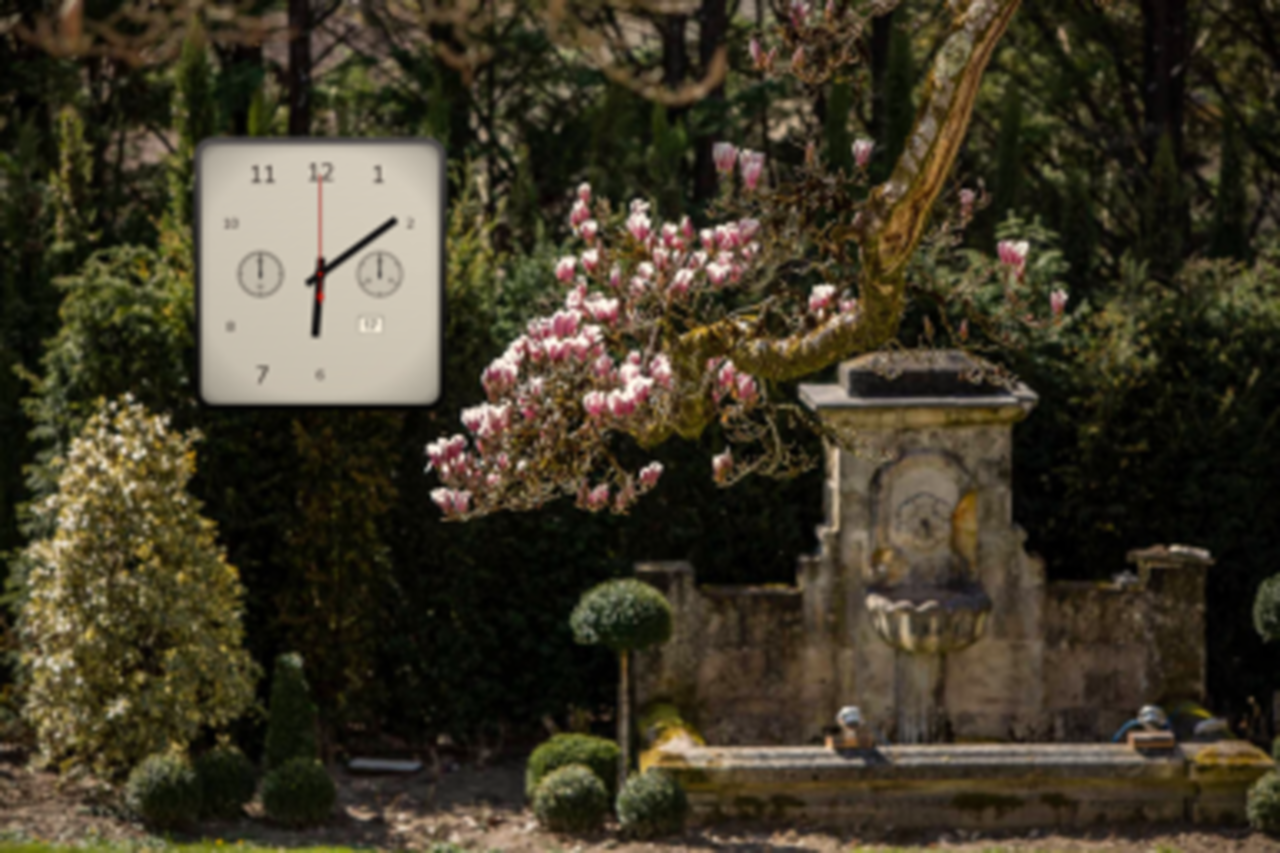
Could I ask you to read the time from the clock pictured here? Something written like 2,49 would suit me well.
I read 6,09
